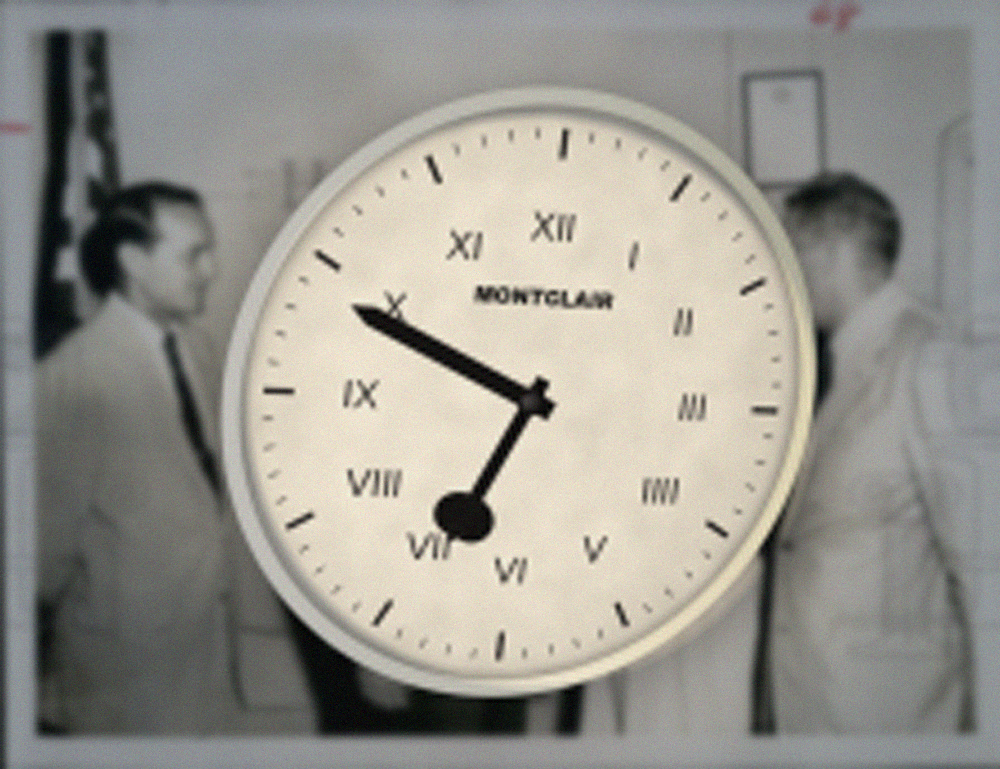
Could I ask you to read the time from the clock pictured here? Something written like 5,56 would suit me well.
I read 6,49
